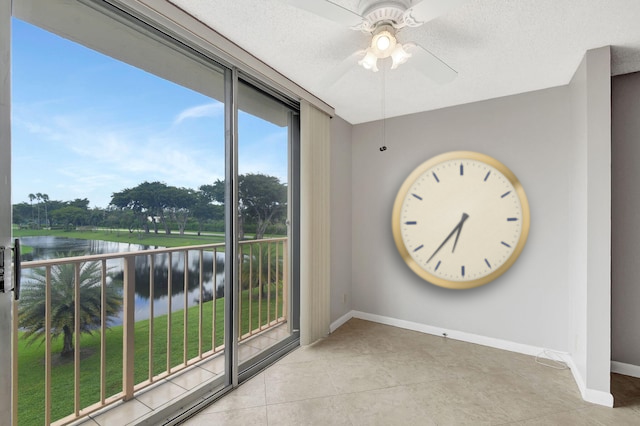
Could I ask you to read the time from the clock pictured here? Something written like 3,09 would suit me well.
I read 6,37
